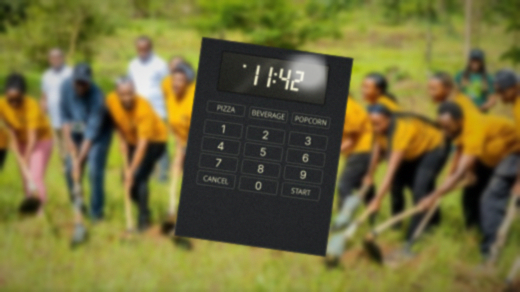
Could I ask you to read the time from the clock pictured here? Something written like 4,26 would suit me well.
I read 11,42
